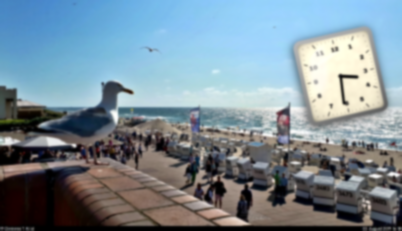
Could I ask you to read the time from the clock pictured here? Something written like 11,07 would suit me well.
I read 3,31
